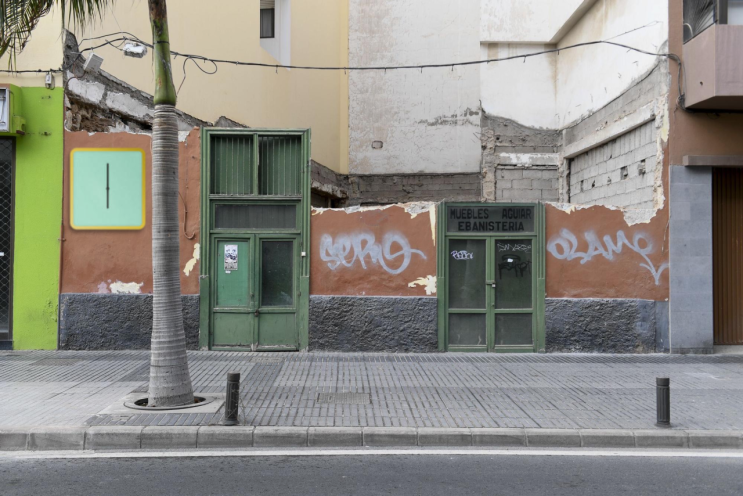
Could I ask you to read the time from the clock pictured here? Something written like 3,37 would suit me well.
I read 6,00
